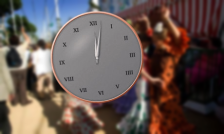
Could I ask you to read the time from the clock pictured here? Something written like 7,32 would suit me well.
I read 12,02
